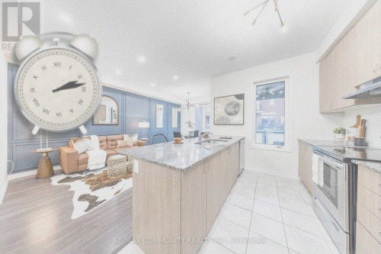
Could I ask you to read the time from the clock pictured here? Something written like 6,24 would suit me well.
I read 2,13
